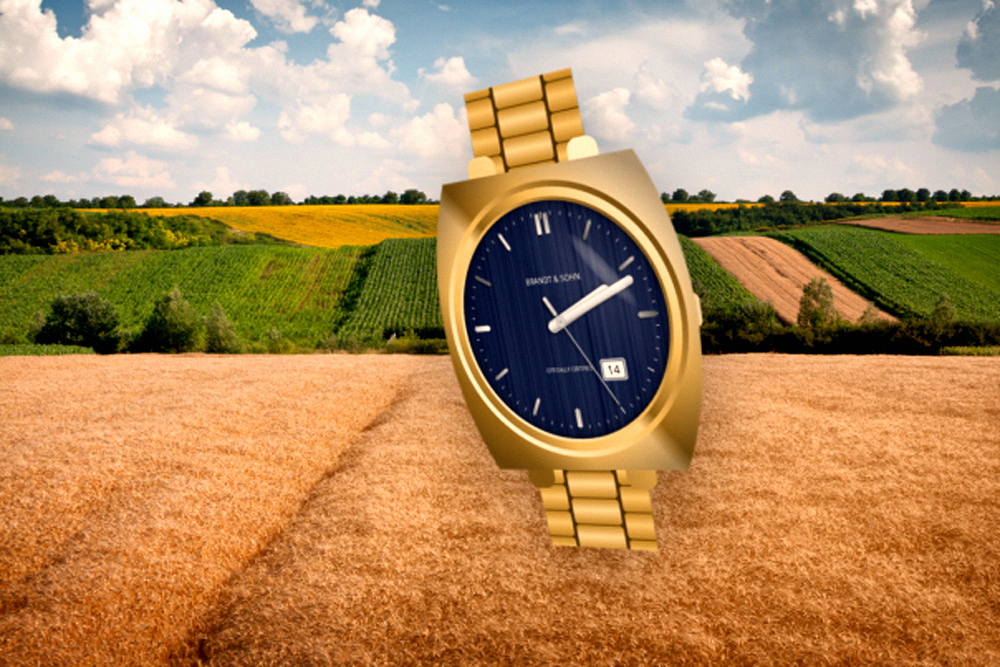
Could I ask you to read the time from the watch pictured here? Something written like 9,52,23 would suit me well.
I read 2,11,25
